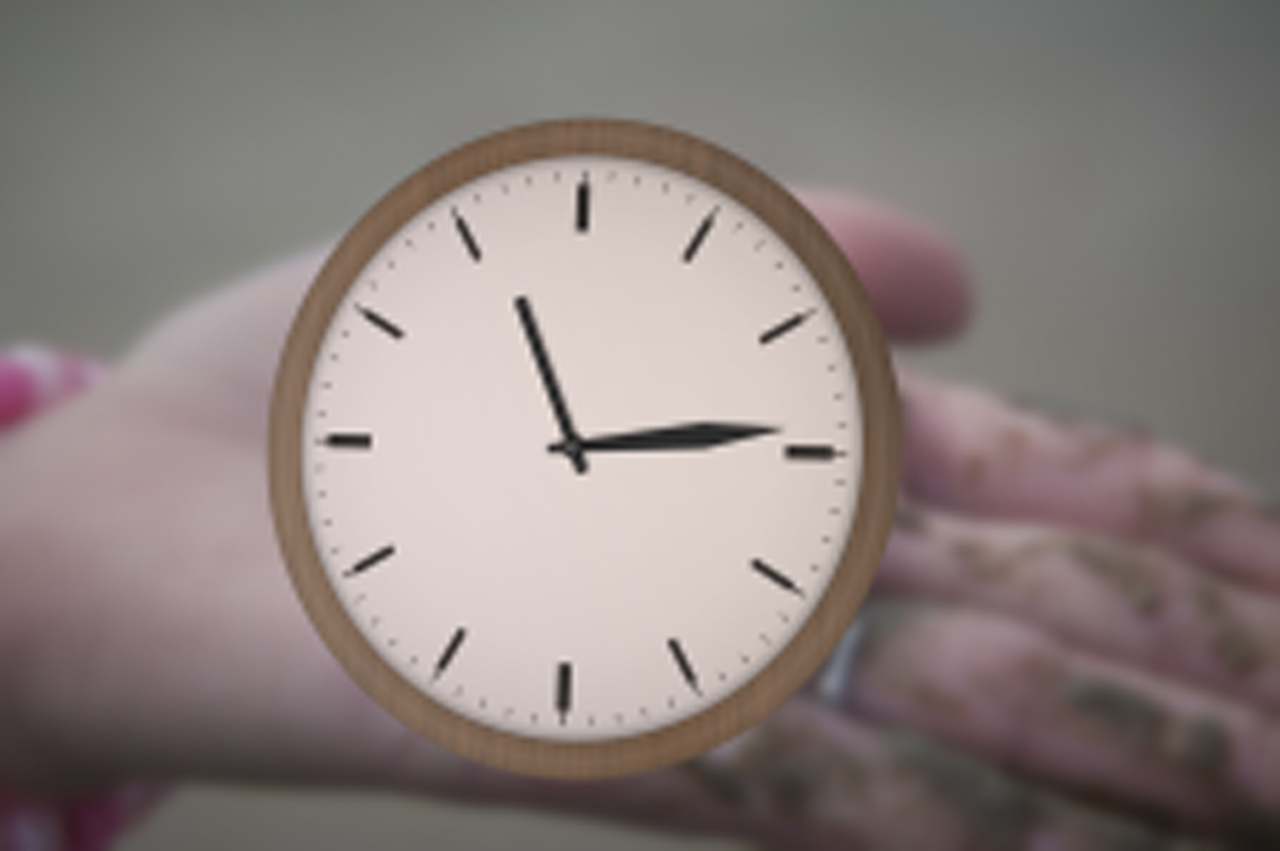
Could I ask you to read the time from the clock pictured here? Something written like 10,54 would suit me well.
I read 11,14
